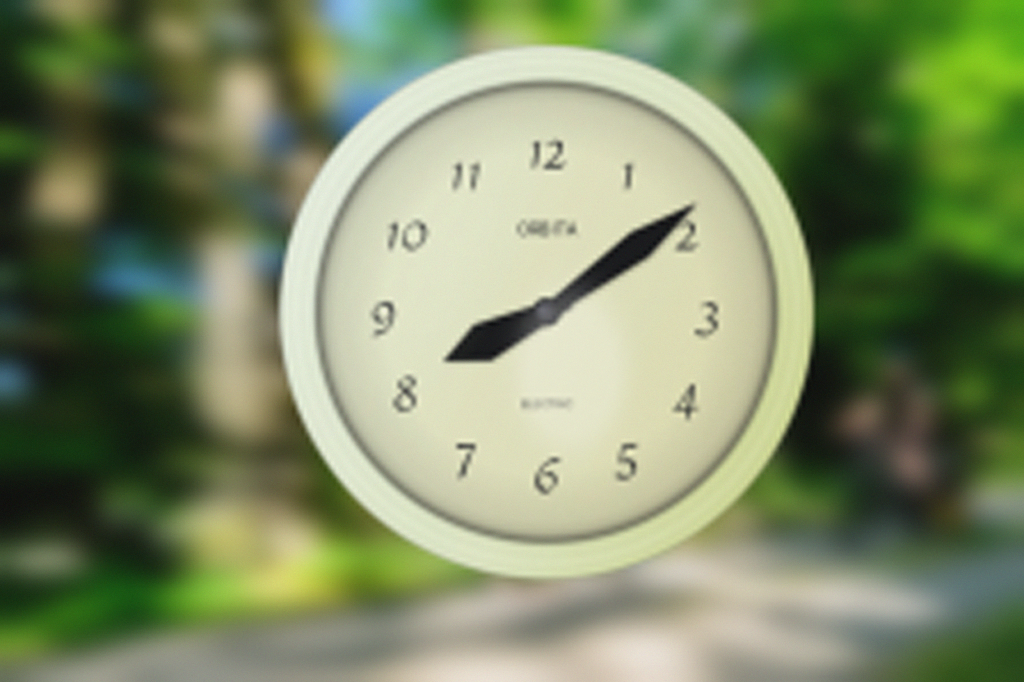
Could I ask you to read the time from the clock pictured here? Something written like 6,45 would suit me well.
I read 8,09
